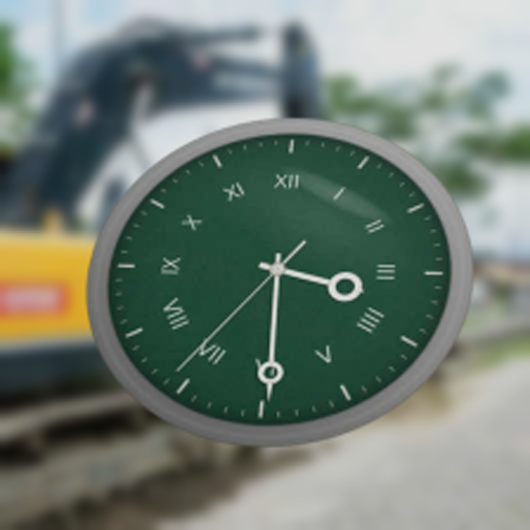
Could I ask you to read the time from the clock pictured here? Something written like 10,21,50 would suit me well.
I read 3,29,36
